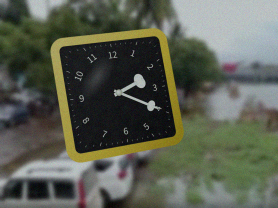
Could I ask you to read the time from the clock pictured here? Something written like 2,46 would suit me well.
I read 2,20
